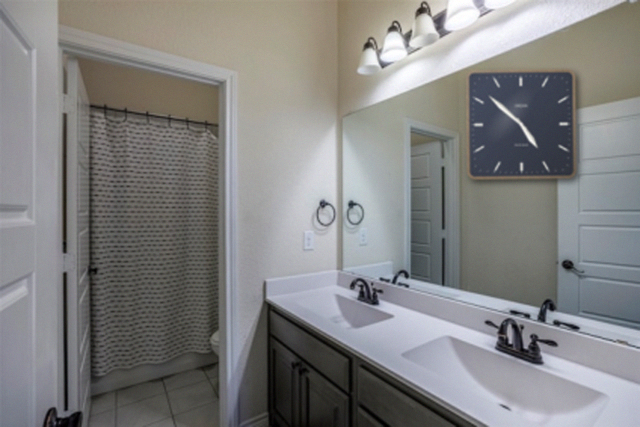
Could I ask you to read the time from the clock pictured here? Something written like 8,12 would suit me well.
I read 4,52
